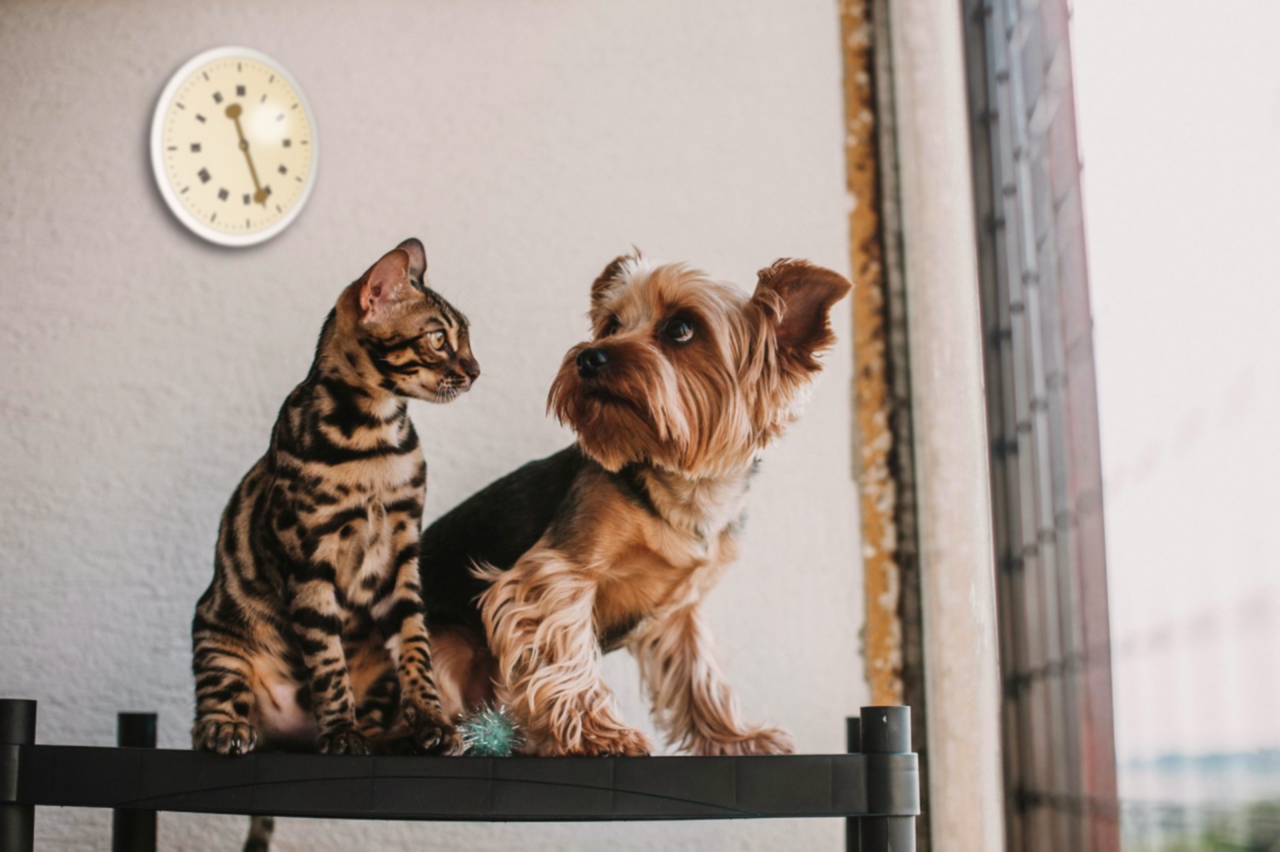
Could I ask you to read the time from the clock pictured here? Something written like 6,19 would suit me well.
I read 11,27
